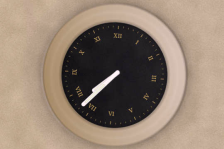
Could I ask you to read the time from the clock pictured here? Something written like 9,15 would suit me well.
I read 7,37
